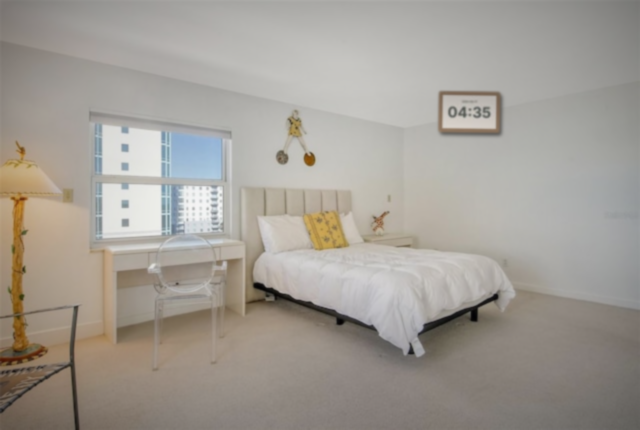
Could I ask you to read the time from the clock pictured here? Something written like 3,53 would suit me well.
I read 4,35
